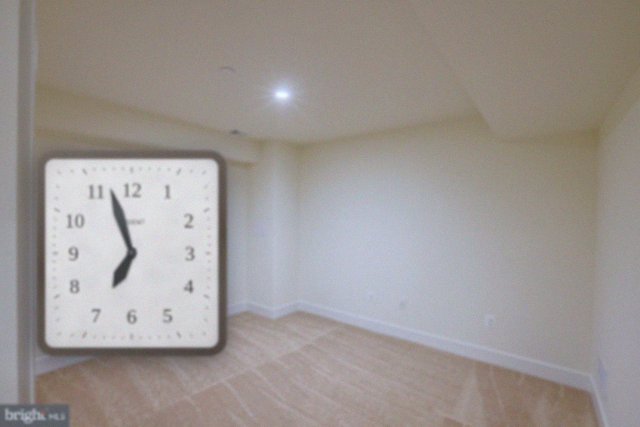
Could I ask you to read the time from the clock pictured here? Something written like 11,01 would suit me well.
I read 6,57
